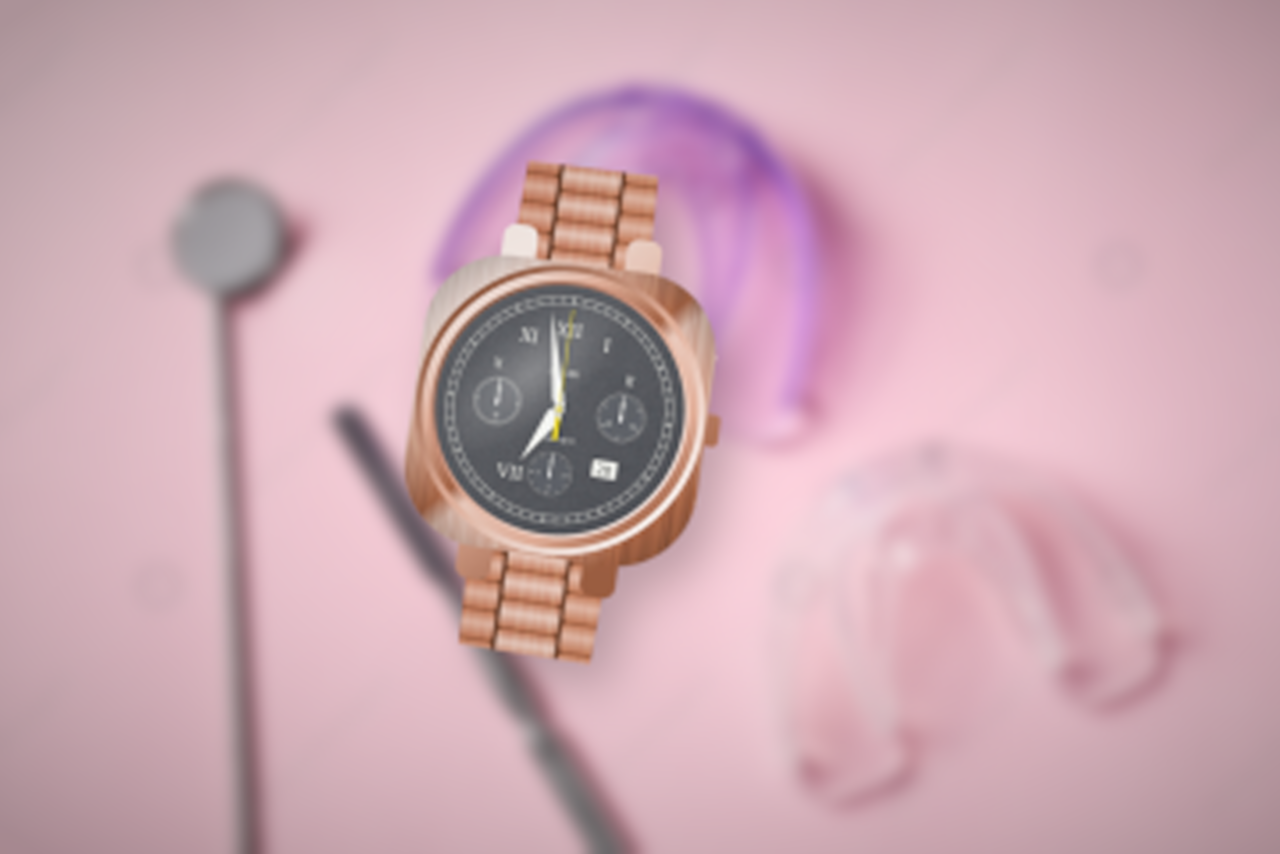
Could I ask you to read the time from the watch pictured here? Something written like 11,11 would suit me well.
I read 6,58
